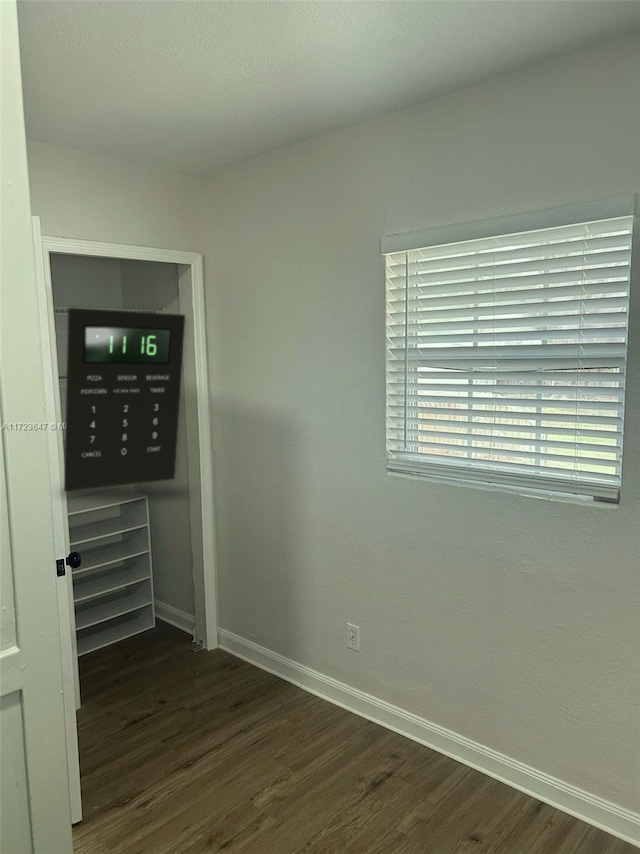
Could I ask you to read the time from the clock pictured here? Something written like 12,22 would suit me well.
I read 11,16
